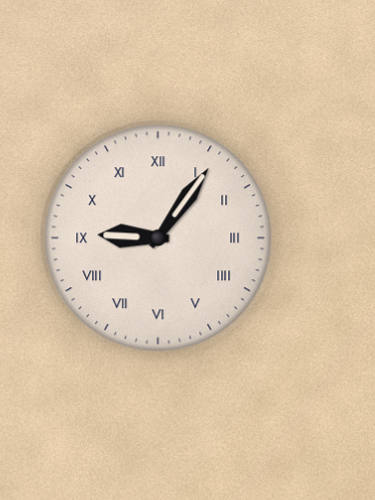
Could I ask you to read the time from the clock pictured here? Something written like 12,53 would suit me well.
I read 9,06
